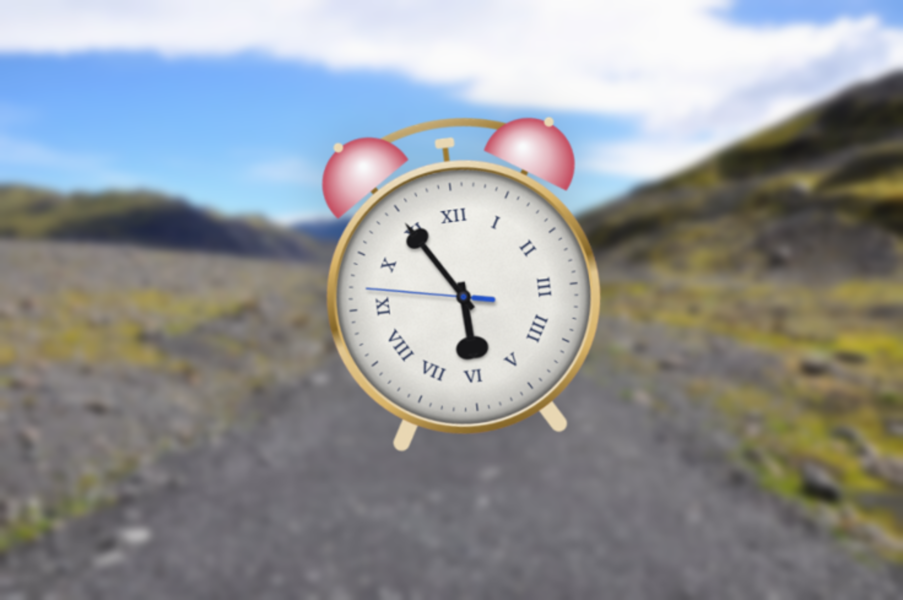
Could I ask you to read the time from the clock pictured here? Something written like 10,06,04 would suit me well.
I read 5,54,47
